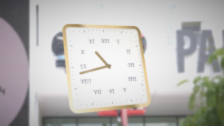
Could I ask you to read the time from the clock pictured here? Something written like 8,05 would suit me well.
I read 10,43
